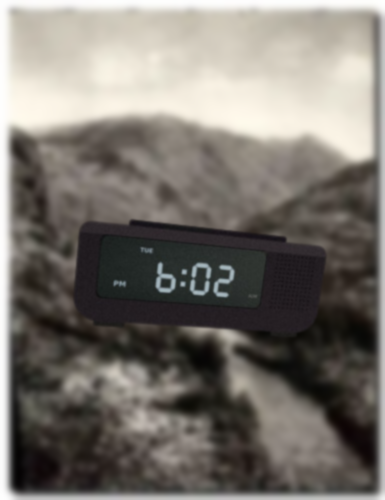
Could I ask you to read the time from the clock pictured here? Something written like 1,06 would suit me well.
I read 6,02
